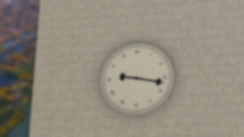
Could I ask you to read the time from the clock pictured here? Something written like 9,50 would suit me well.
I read 9,17
